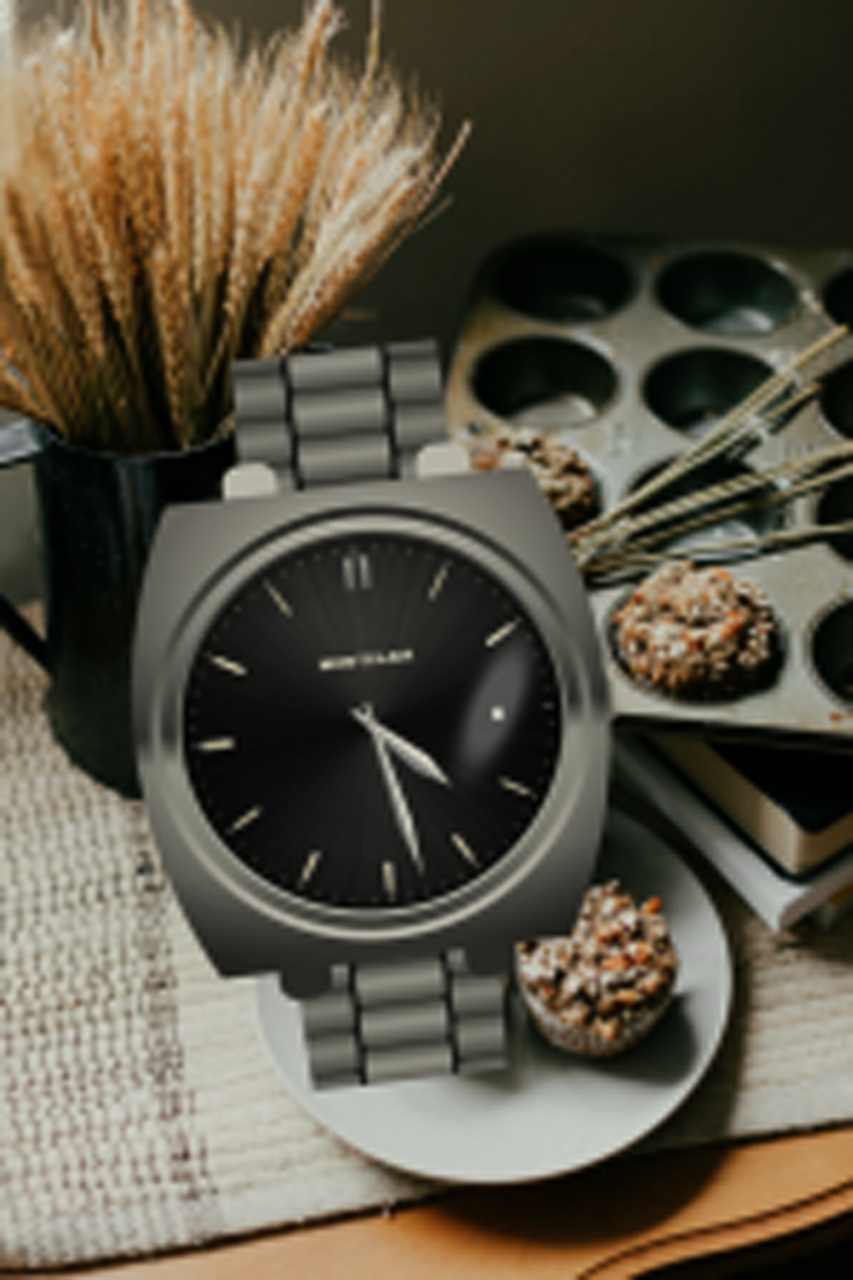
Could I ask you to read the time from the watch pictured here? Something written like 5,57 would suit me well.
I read 4,28
